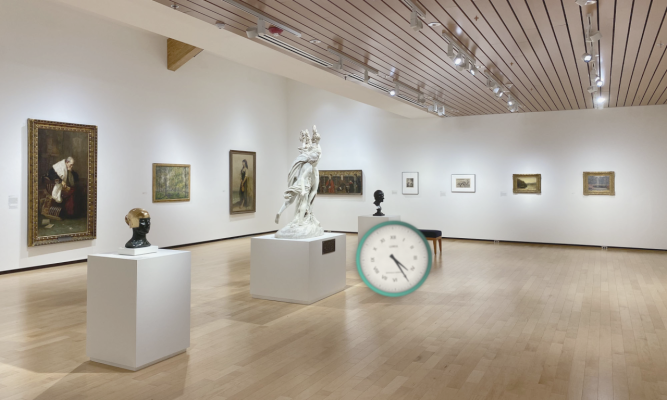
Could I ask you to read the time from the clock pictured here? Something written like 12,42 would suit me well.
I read 4,25
